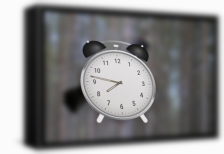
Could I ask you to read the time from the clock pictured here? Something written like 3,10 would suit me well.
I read 7,47
